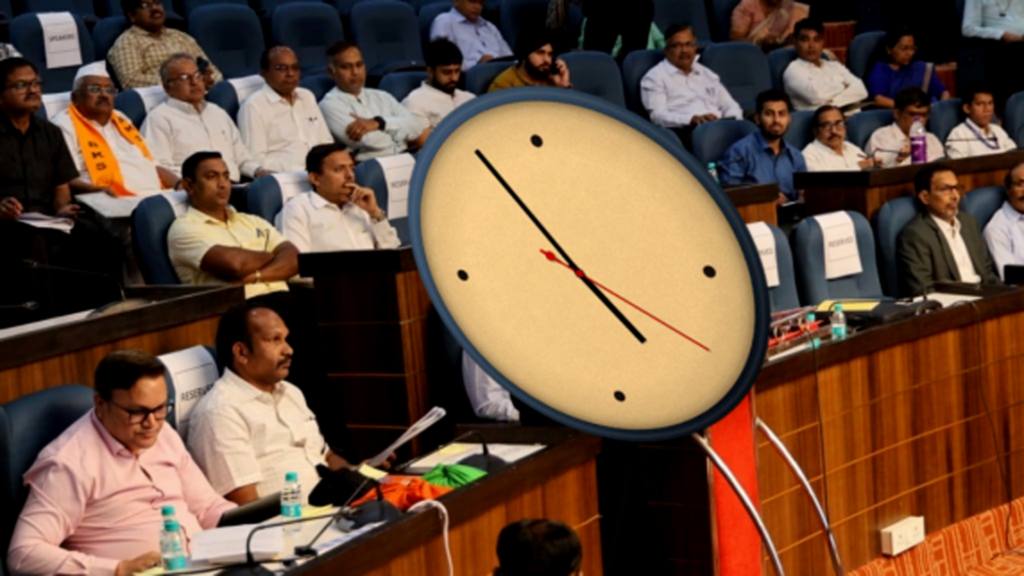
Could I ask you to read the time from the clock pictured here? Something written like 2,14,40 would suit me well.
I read 4,55,21
